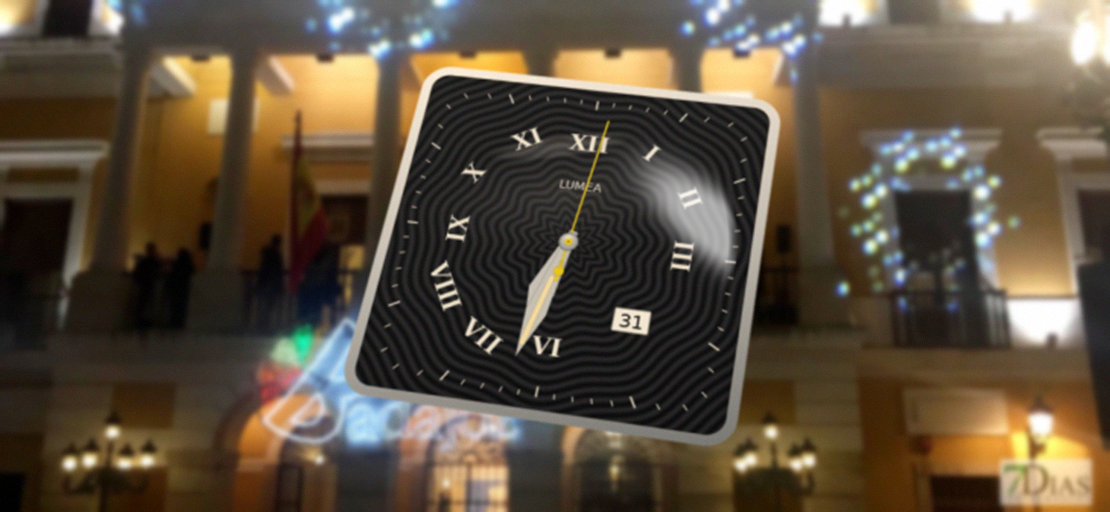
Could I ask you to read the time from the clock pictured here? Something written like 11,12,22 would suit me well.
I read 6,32,01
